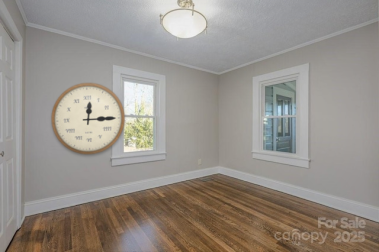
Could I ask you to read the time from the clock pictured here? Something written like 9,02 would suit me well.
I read 12,15
